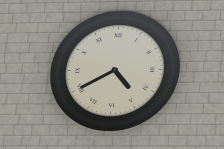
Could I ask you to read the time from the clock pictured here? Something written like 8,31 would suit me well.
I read 4,40
